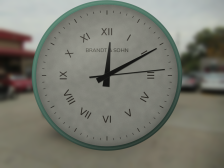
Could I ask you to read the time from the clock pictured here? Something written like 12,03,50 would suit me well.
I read 12,10,14
